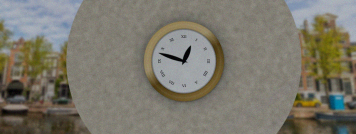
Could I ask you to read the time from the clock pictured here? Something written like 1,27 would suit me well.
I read 12,48
